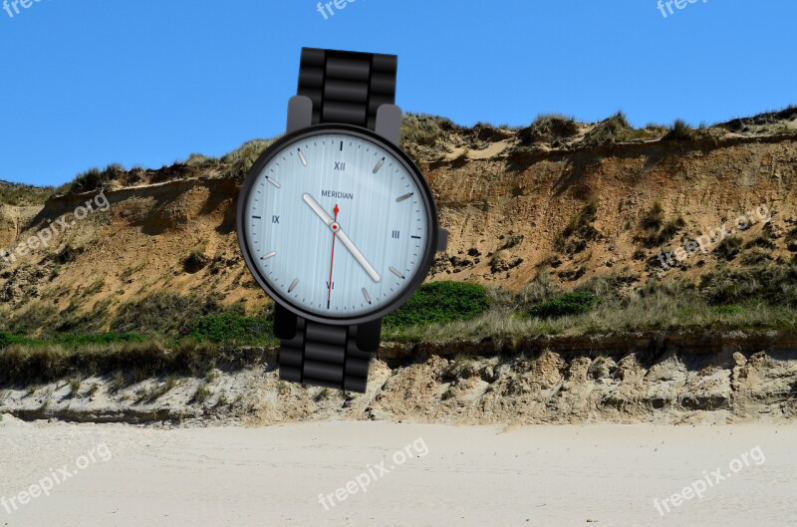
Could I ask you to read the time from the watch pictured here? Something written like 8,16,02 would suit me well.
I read 10,22,30
